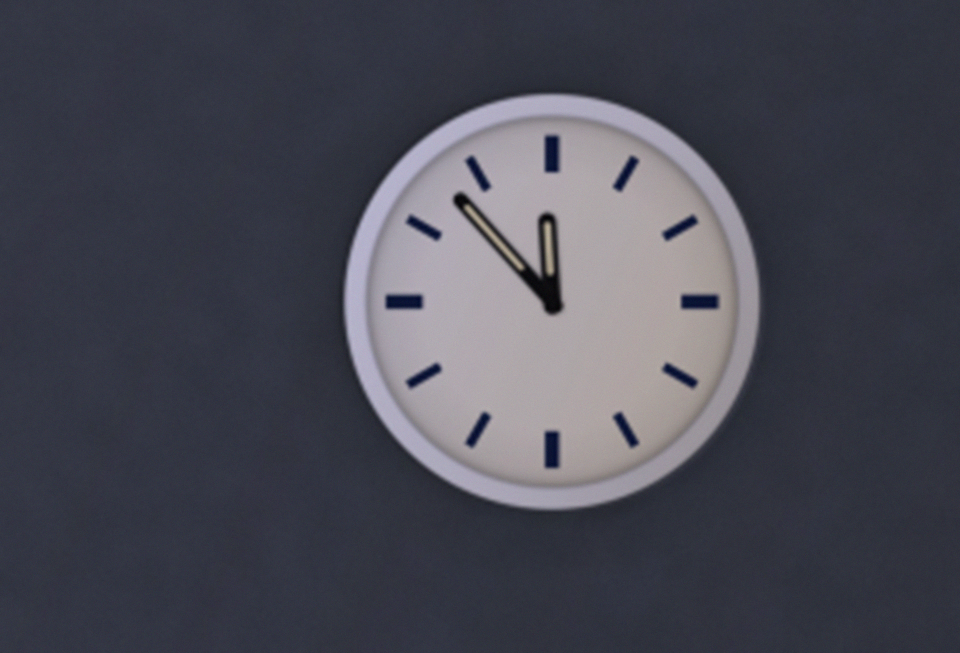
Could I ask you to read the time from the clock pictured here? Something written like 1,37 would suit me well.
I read 11,53
